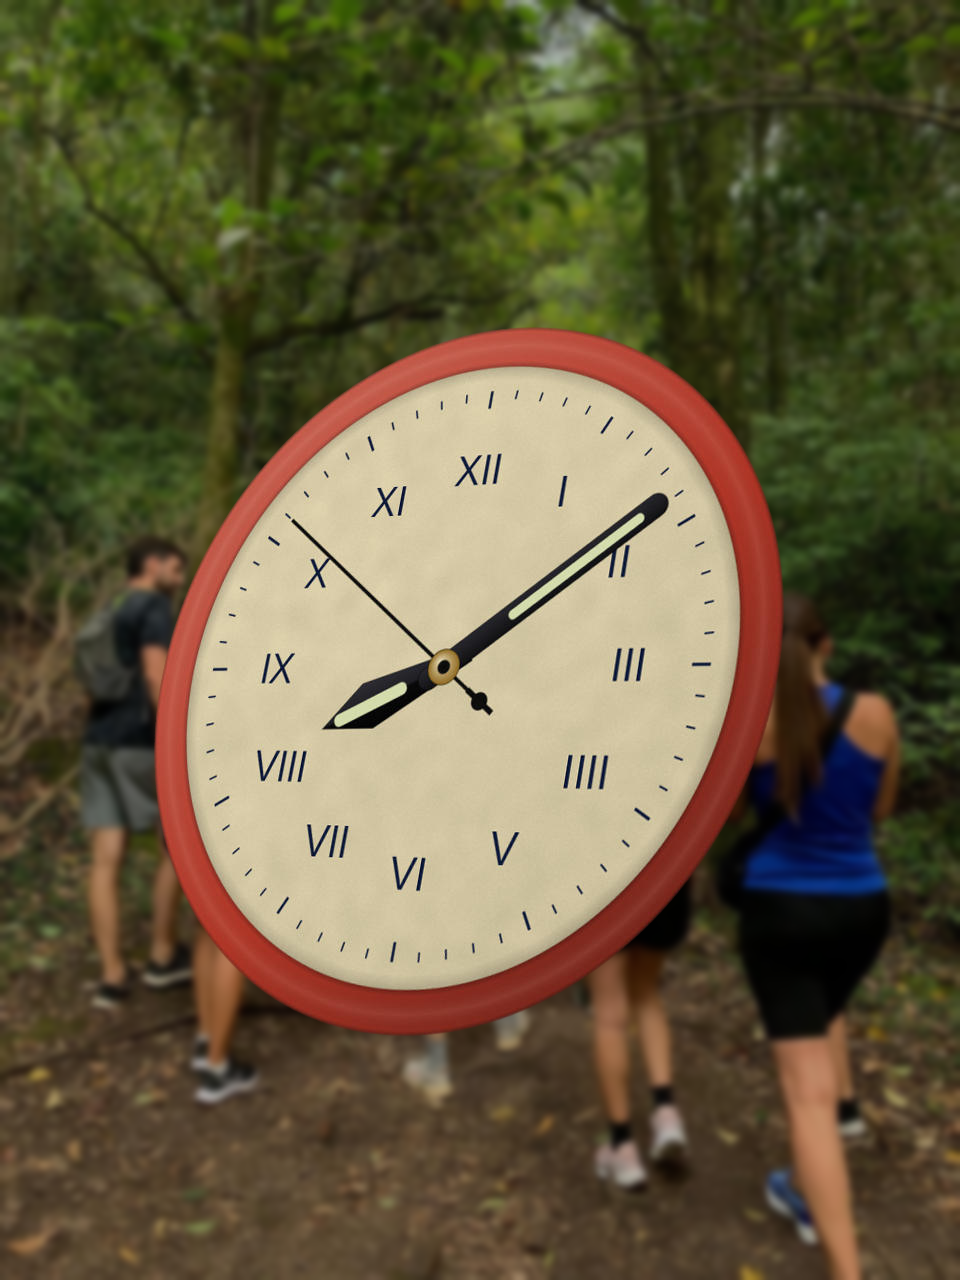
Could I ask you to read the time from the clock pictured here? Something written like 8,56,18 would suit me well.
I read 8,08,51
